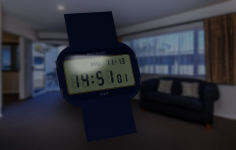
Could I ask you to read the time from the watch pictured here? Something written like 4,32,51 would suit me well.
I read 14,51,01
